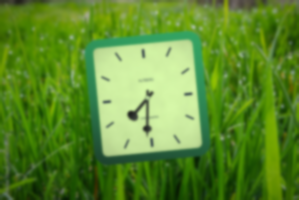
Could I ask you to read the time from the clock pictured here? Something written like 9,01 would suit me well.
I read 7,31
